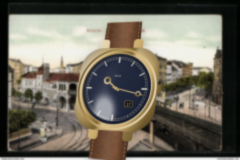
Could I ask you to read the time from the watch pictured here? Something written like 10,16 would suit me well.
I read 10,17
